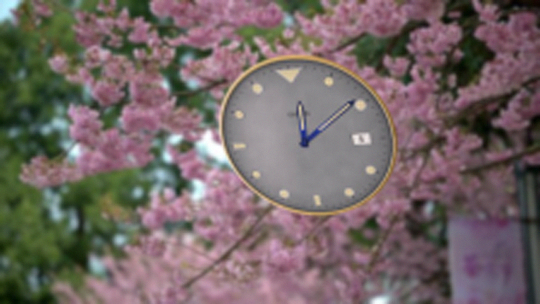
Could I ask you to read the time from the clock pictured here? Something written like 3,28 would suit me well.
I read 12,09
